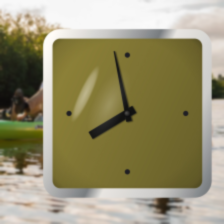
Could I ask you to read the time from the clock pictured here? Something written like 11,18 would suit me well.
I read 7,58
